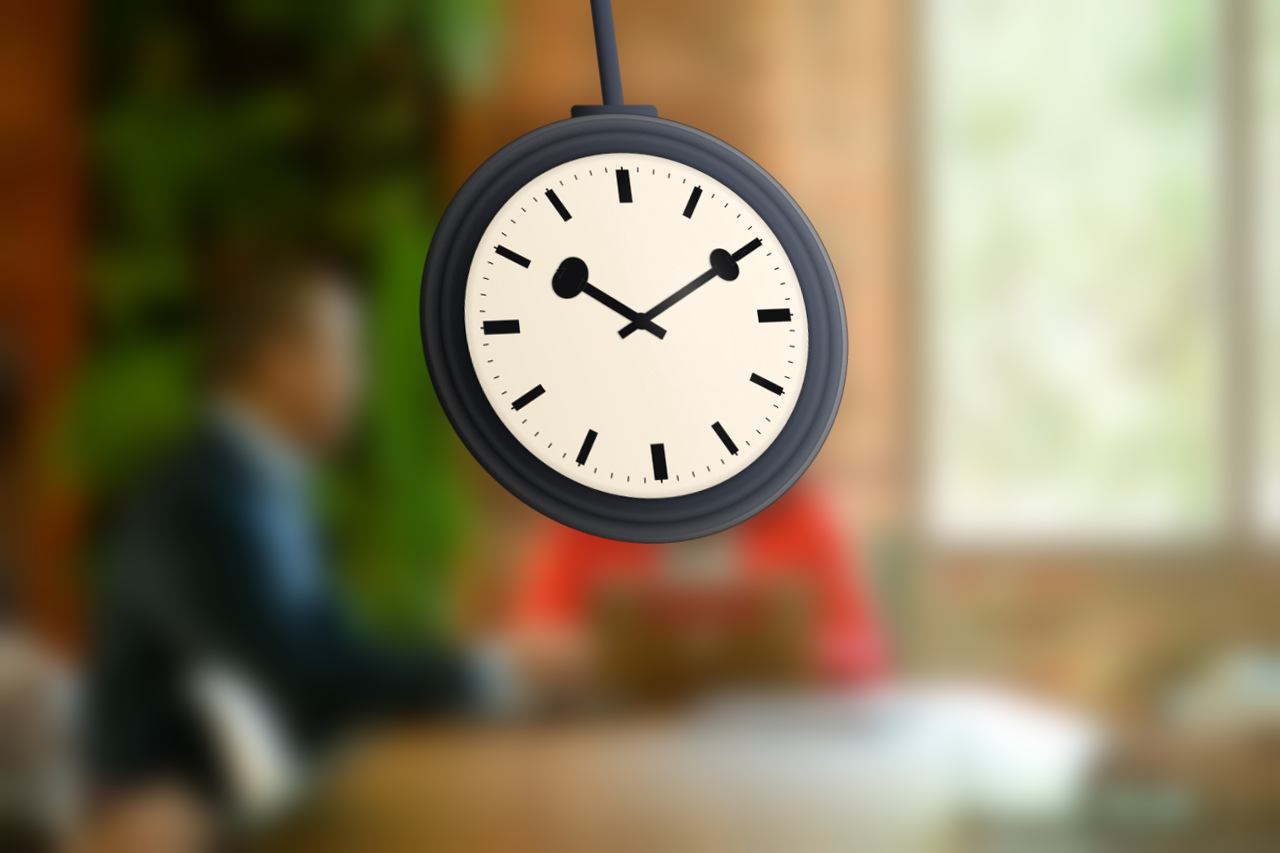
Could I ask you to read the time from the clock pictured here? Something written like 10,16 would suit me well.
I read 10,10
